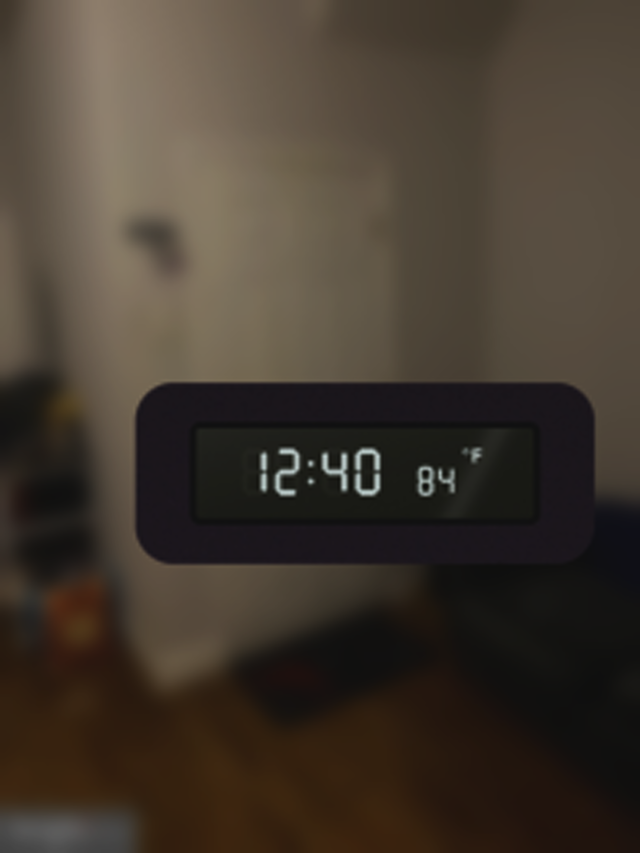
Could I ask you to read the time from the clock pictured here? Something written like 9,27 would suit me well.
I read 12,40
